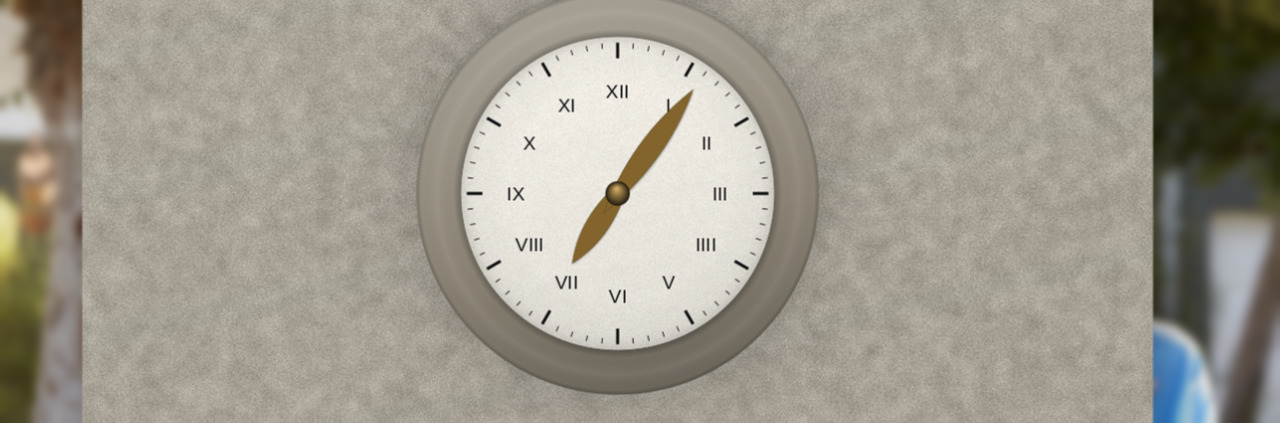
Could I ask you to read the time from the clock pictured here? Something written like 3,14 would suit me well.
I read 7,06
